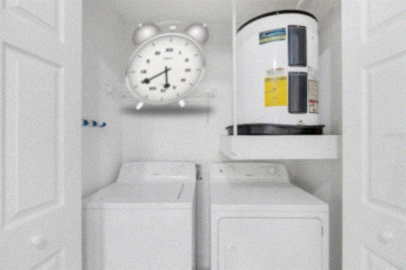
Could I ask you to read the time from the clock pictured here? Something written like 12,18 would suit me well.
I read 5,40
